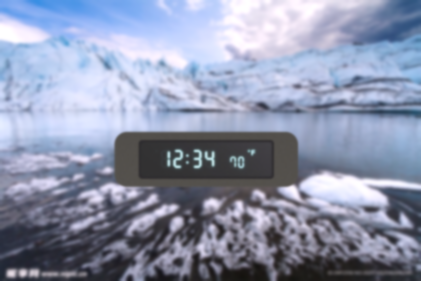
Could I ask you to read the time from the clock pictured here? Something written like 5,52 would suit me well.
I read 12,34
